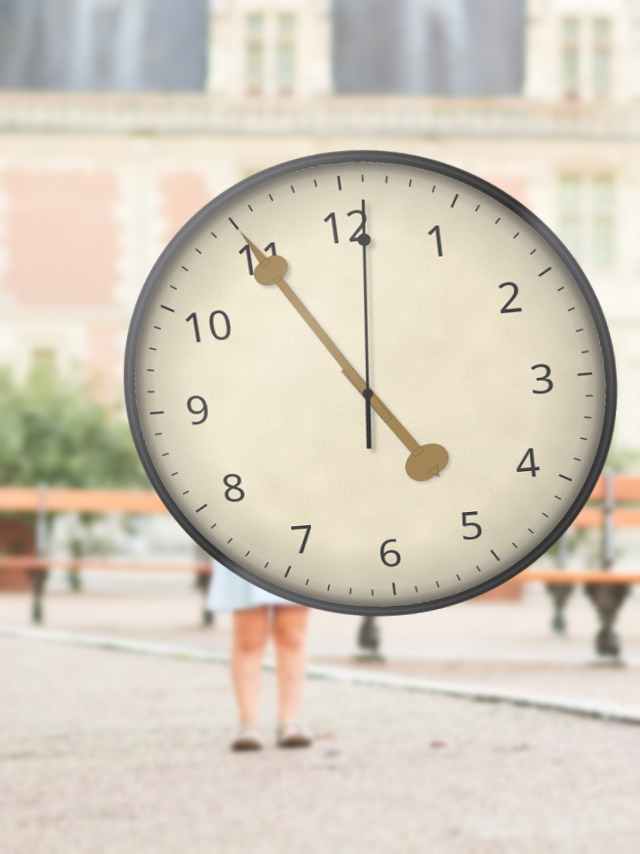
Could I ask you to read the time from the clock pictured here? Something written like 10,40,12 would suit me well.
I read 4,55,01
